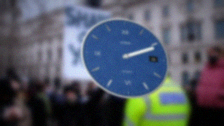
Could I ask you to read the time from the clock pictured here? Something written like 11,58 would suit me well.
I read 2,11
